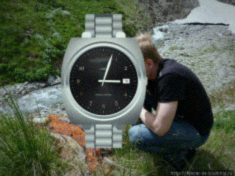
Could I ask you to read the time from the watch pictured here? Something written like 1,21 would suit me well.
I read 3,03
